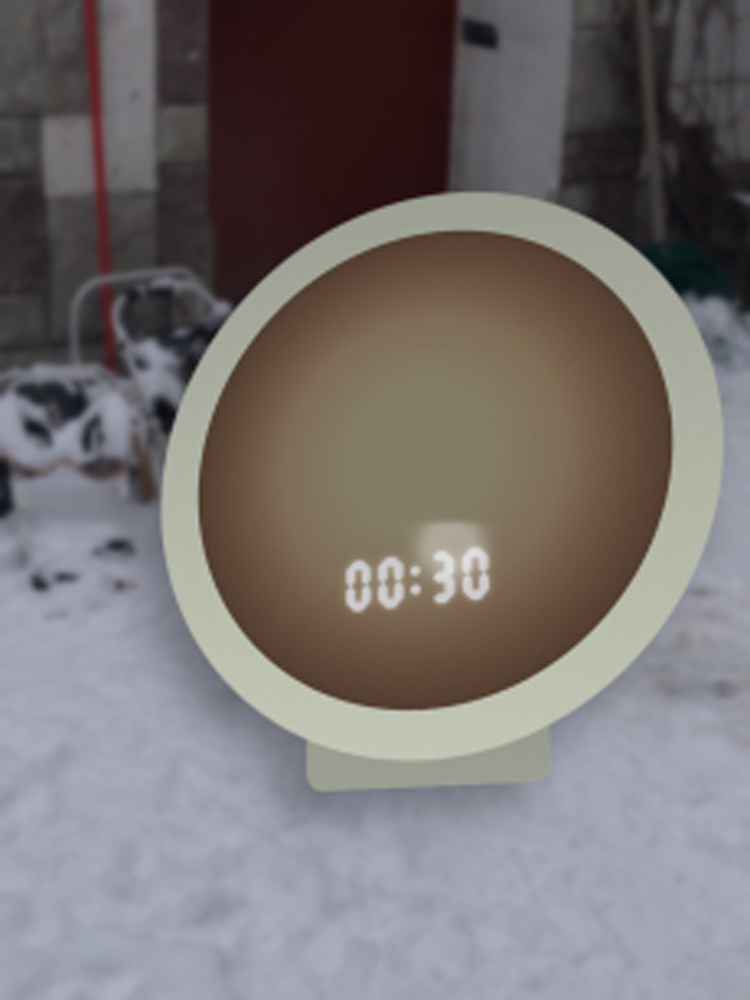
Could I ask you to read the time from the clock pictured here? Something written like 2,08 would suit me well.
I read 0,30
